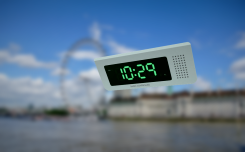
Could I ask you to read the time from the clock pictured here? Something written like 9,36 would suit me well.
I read 10,29
